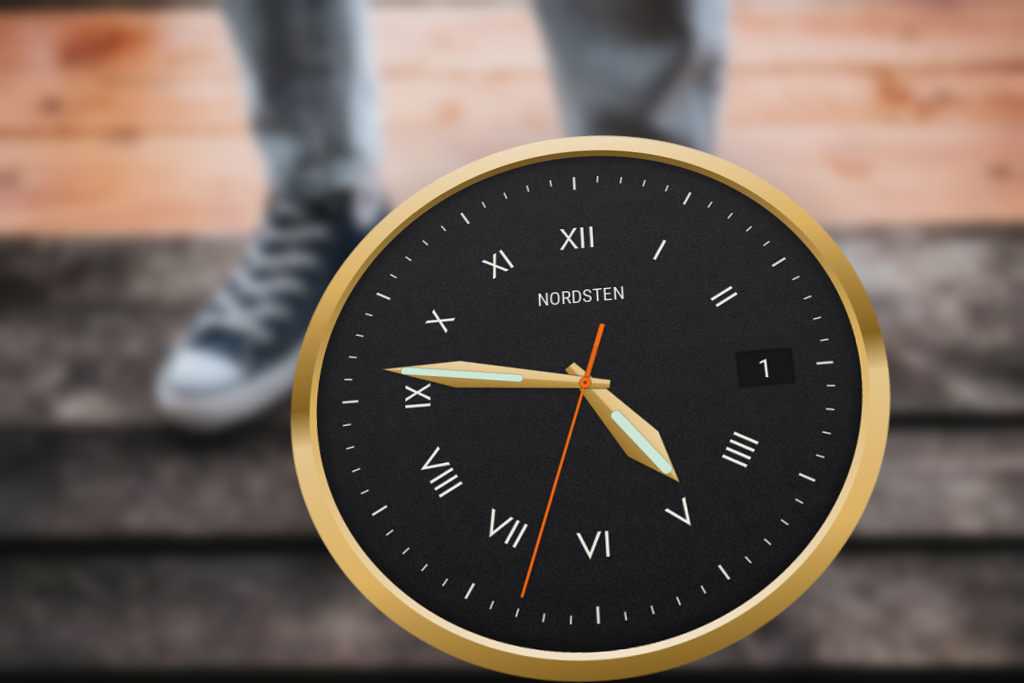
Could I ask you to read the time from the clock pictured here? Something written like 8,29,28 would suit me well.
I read 4,46,33
